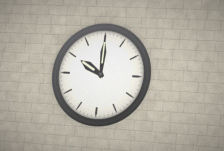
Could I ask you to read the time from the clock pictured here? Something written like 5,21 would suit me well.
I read 10,00
